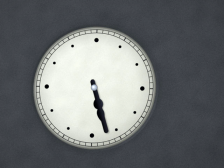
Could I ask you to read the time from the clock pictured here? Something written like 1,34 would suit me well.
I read 5,27
